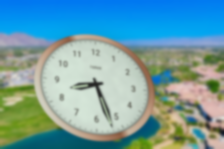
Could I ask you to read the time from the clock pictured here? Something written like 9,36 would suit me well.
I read 8,27
